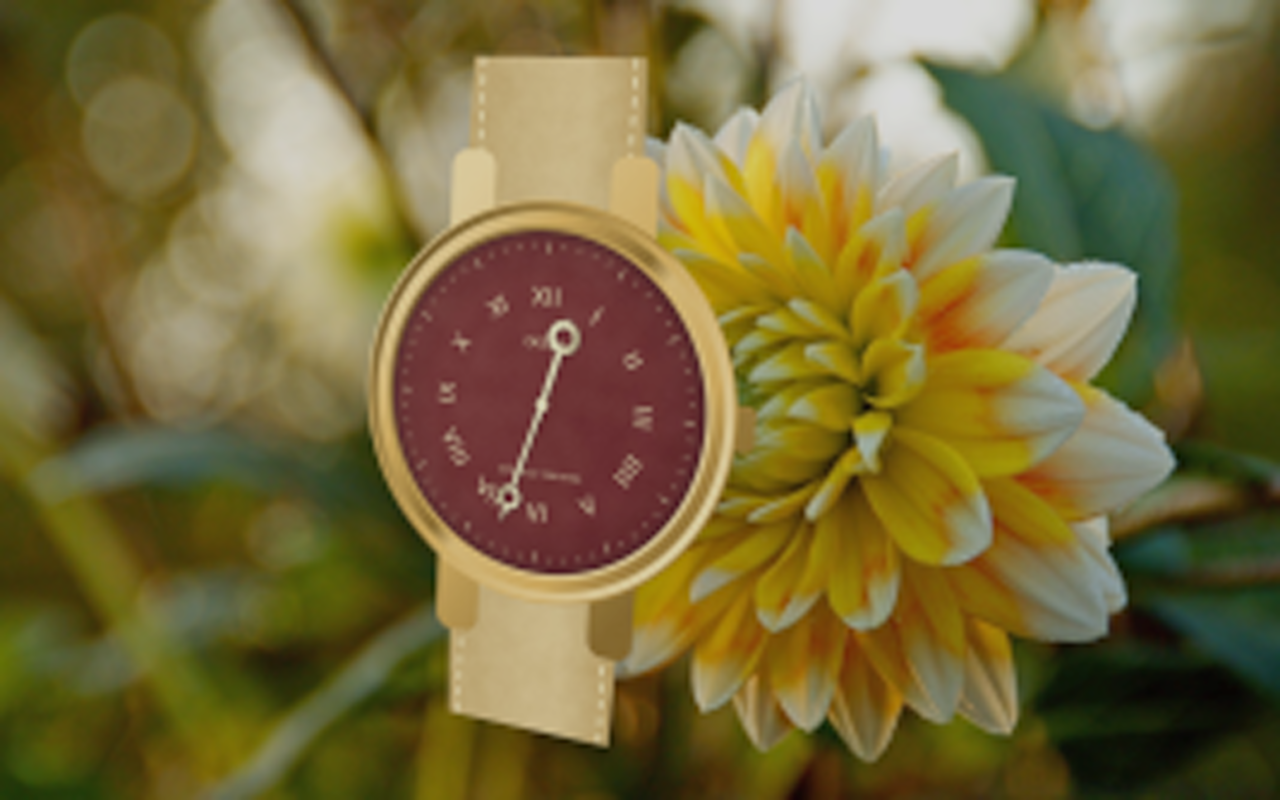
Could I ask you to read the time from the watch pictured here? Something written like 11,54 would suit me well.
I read 12,33
